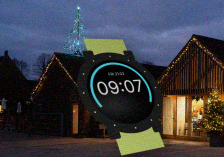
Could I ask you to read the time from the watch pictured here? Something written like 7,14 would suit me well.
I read 9,07
